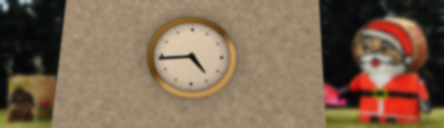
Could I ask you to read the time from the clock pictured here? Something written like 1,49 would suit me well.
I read 4,44
